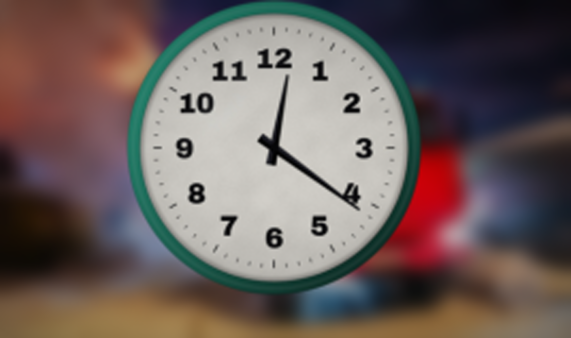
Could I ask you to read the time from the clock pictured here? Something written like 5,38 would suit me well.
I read 12,21
